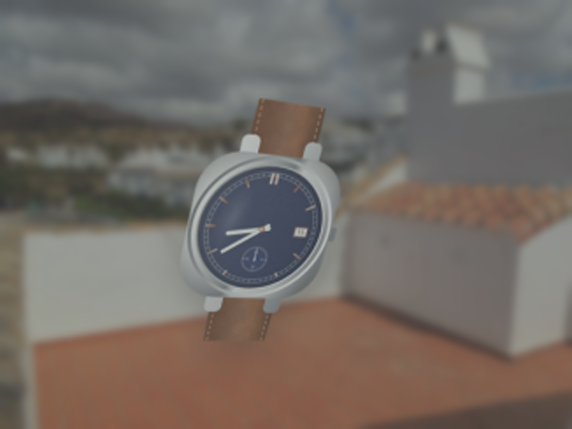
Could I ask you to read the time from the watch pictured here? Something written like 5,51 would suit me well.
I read 8,39
